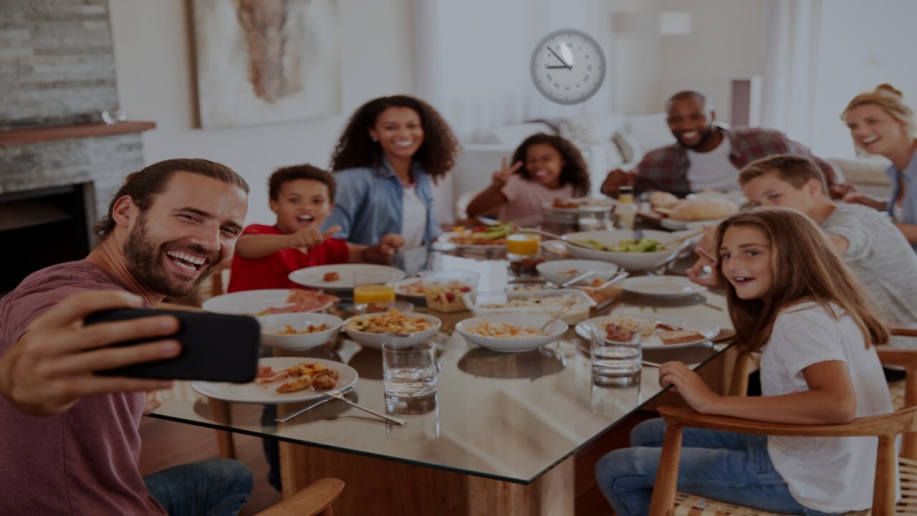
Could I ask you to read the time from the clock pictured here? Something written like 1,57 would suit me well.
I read 8,52
